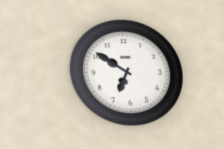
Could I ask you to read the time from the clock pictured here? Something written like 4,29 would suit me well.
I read 6,51
